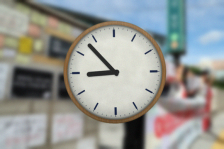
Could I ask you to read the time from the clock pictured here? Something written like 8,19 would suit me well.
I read 8,53
